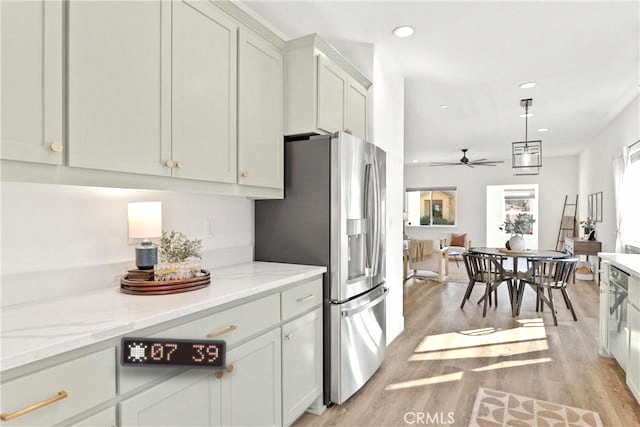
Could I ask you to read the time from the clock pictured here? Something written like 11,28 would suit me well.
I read 7,39
